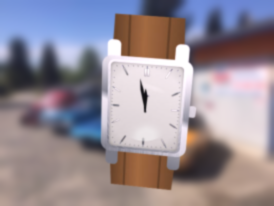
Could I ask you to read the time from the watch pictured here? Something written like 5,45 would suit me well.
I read 11,58
